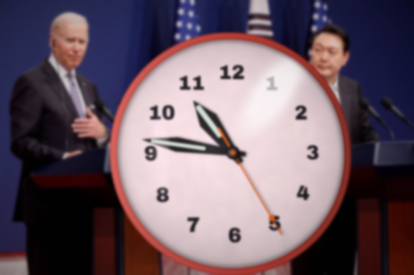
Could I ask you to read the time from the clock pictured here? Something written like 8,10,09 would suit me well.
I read 10,46,25
